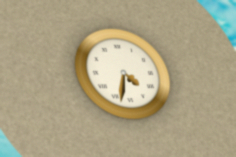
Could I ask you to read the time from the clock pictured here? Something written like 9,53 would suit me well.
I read 4,33
